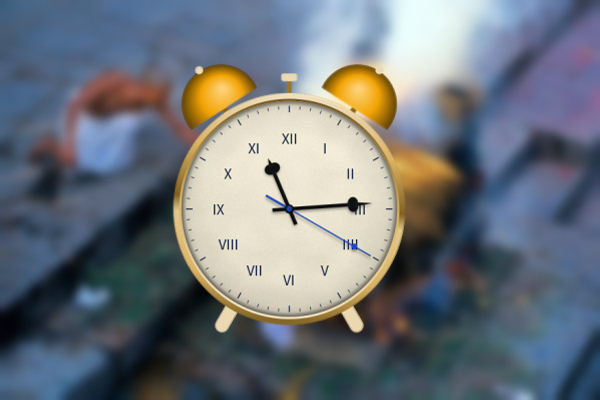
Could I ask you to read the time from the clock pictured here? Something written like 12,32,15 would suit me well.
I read 11,14,20
